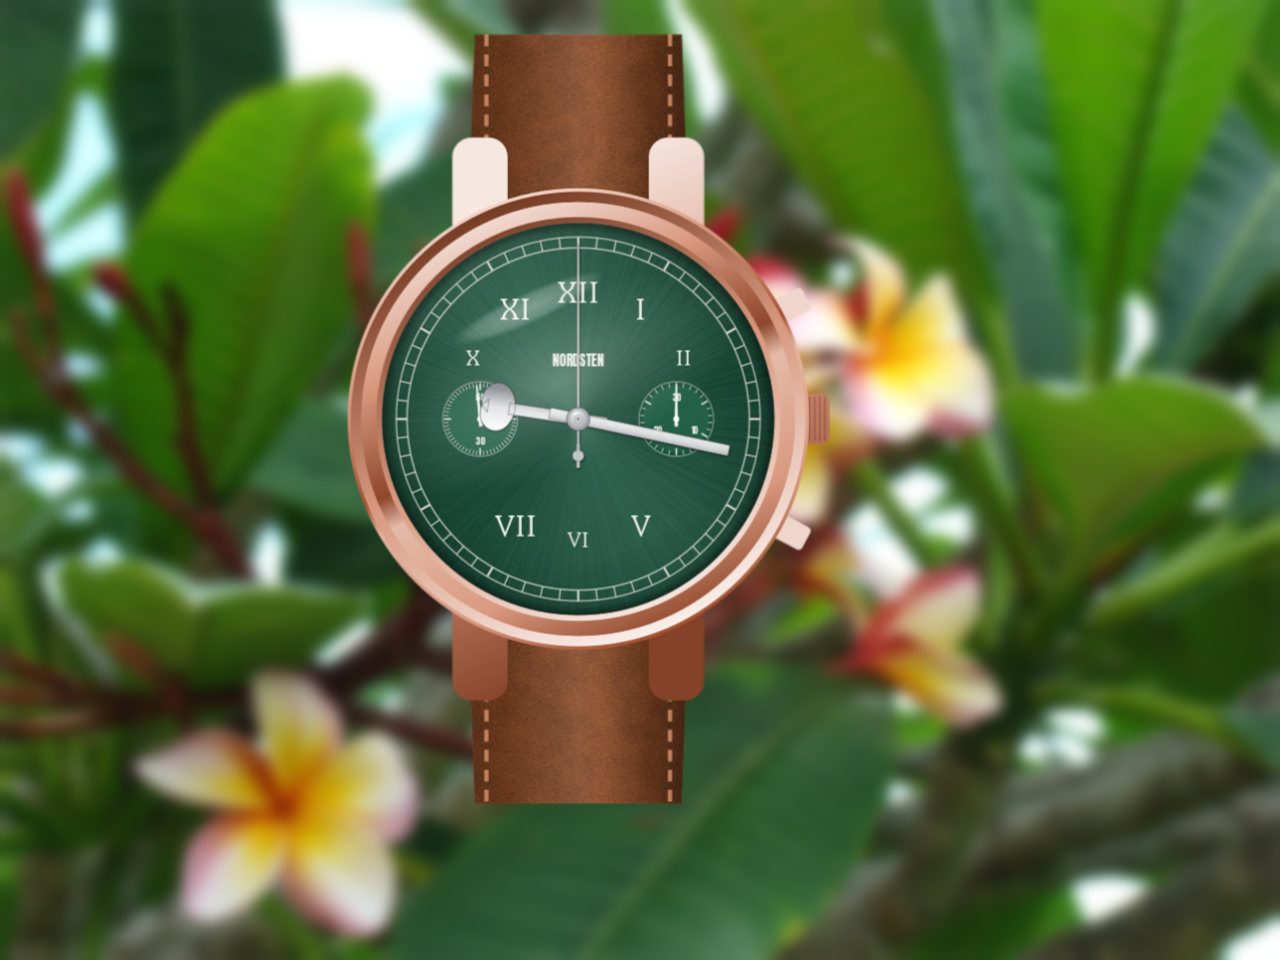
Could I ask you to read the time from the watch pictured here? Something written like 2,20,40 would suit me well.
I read 9,16,59
